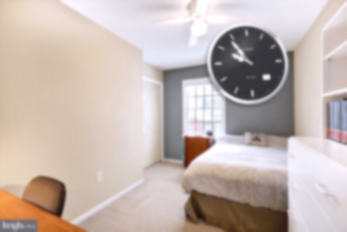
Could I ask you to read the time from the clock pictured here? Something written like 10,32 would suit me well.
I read 9,54
